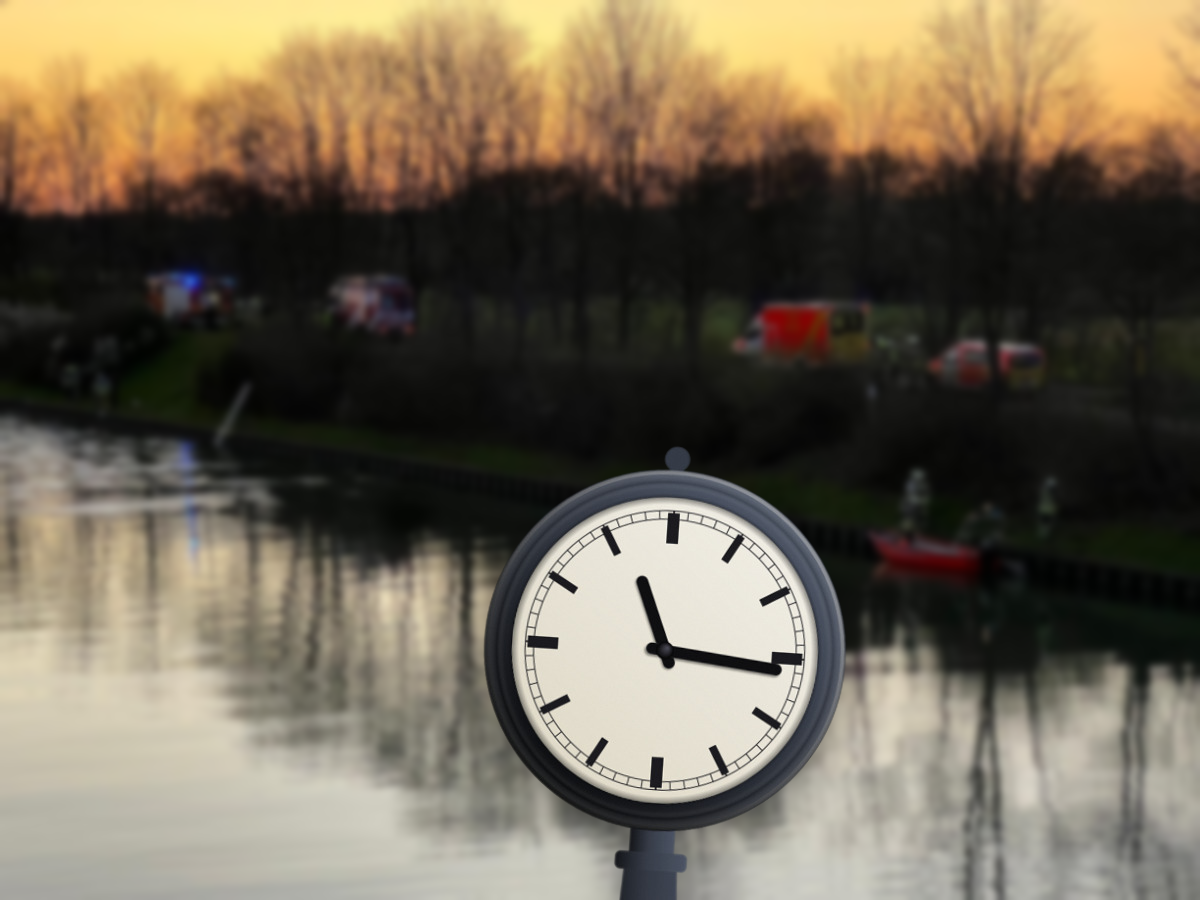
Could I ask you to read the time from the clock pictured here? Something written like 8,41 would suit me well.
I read 11,16
